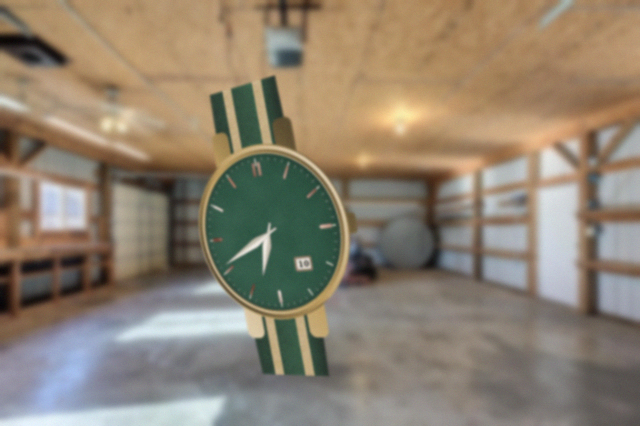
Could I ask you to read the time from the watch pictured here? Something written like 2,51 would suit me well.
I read 6,41
